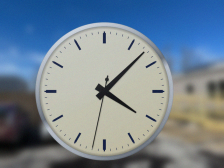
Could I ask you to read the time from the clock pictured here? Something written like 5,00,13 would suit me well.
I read 4,07,32
